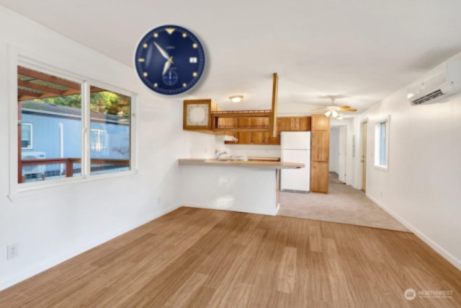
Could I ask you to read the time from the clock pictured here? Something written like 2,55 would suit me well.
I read 6,53
